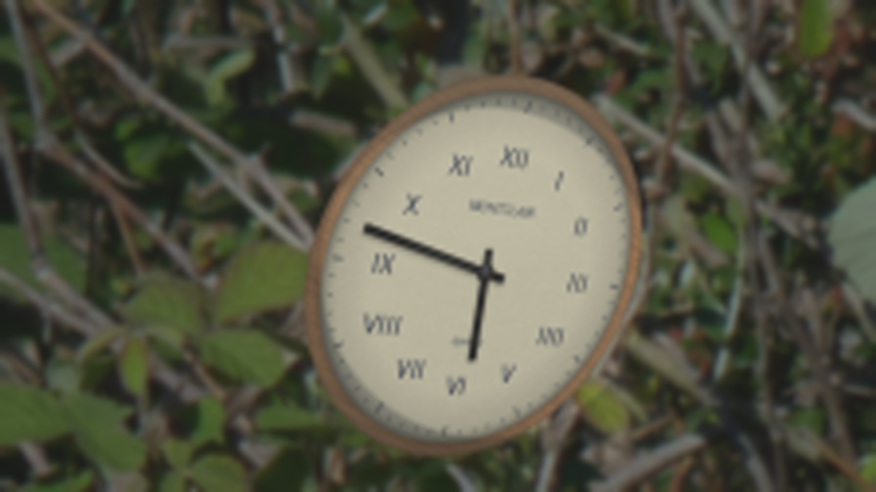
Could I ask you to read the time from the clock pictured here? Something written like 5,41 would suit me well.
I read 5,47
